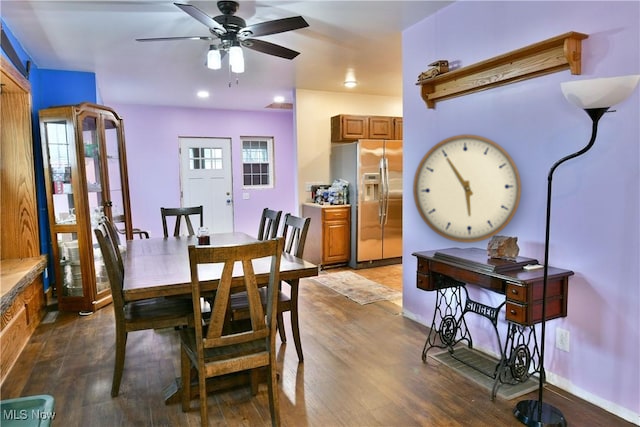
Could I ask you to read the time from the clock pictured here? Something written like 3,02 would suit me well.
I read 5,55
